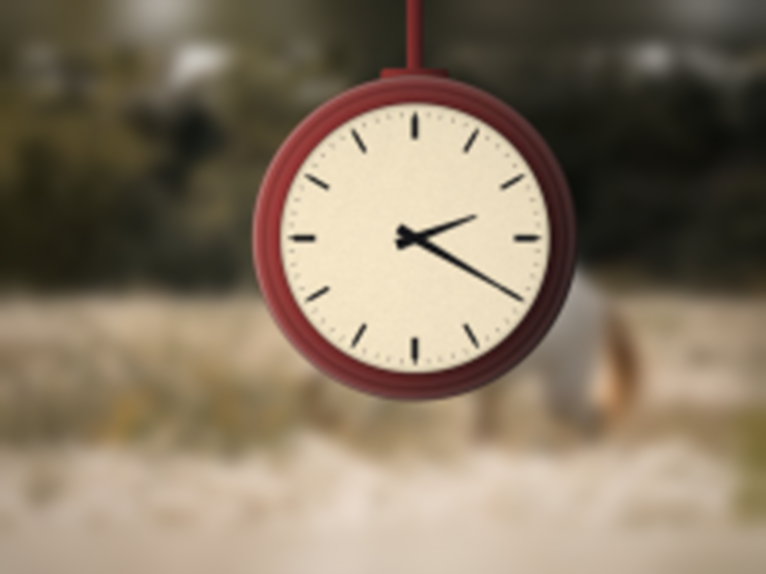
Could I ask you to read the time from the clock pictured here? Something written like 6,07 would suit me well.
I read 2,20
